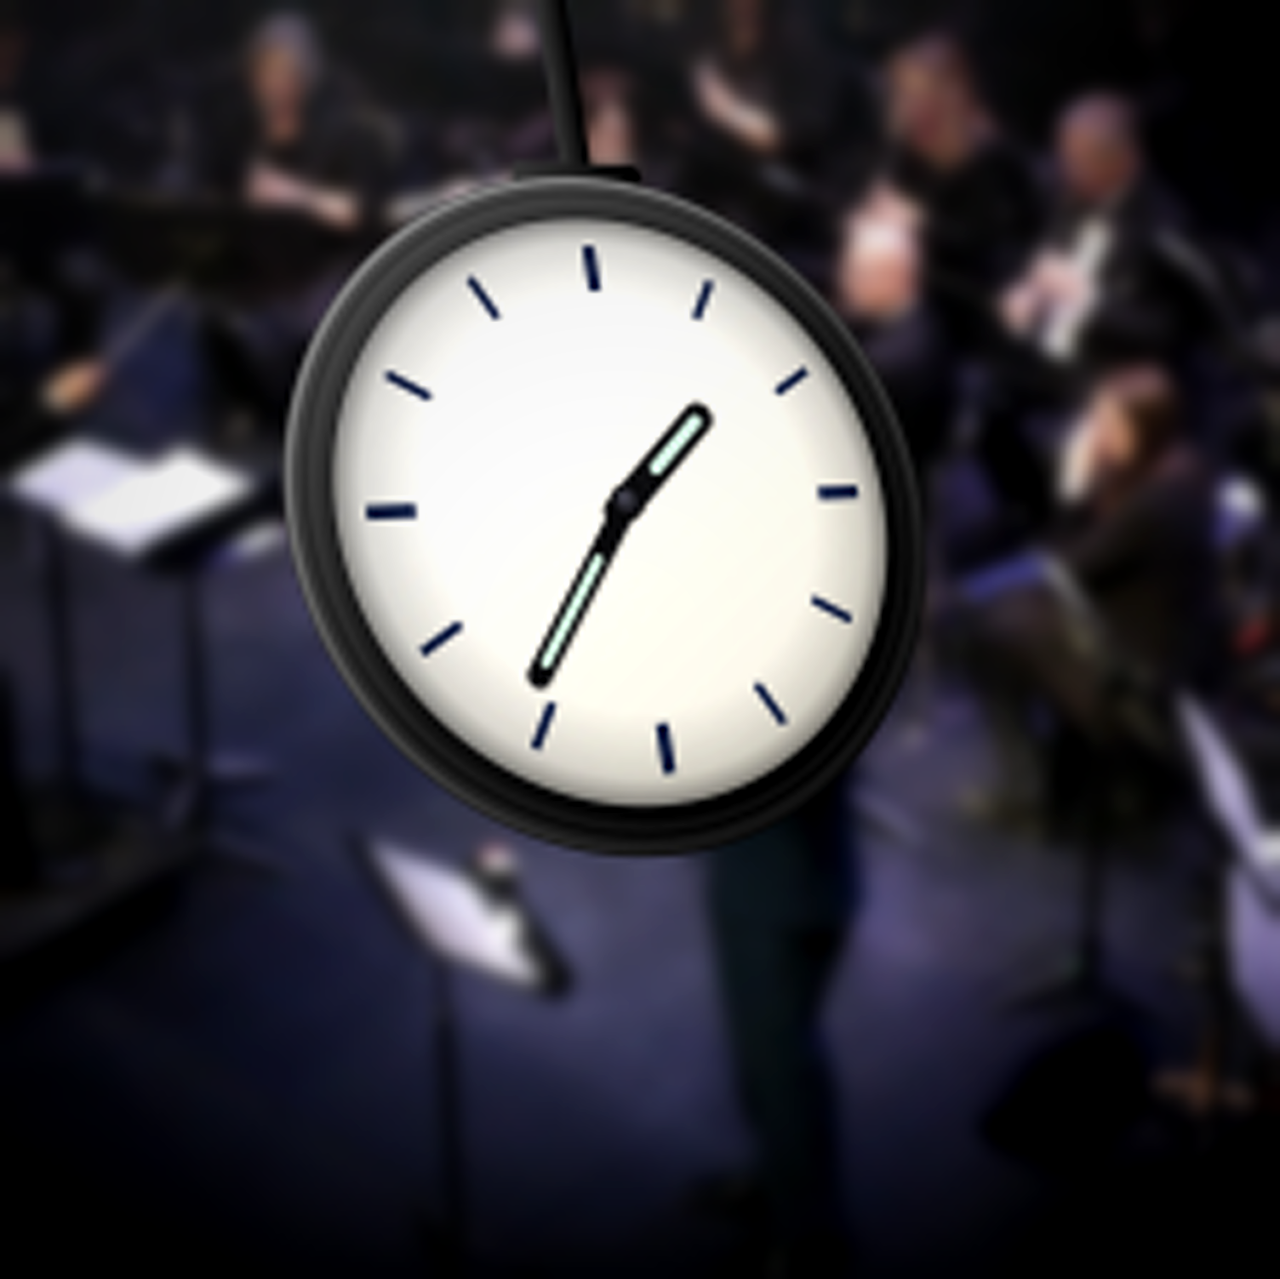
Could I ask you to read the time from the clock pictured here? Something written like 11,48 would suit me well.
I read 1,36
